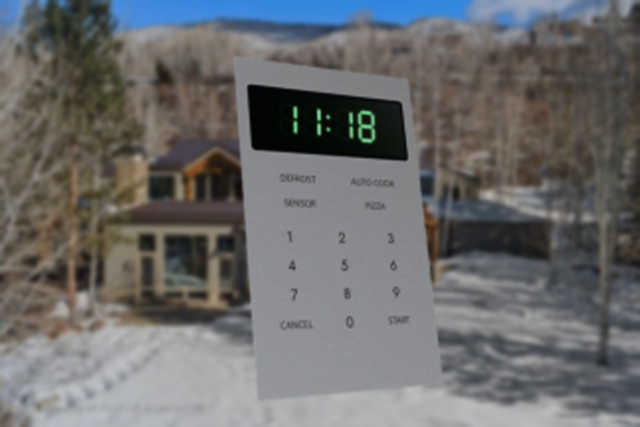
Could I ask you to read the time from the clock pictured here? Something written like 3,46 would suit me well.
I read 11,18
